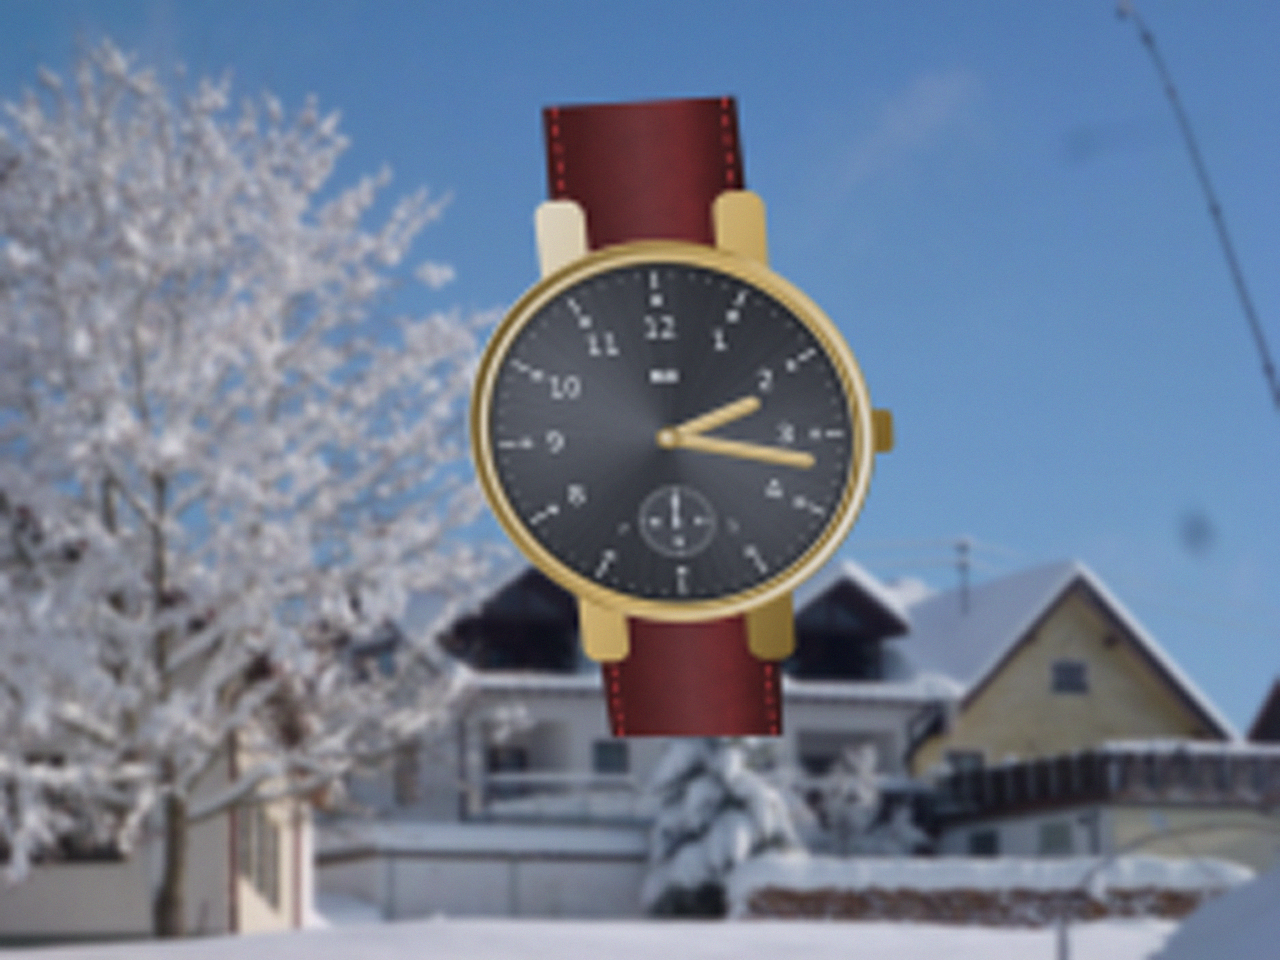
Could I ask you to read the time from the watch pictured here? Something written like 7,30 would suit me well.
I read 2,17
